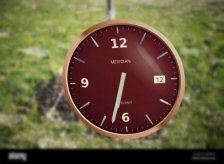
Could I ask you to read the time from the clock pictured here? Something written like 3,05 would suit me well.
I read 6,33
